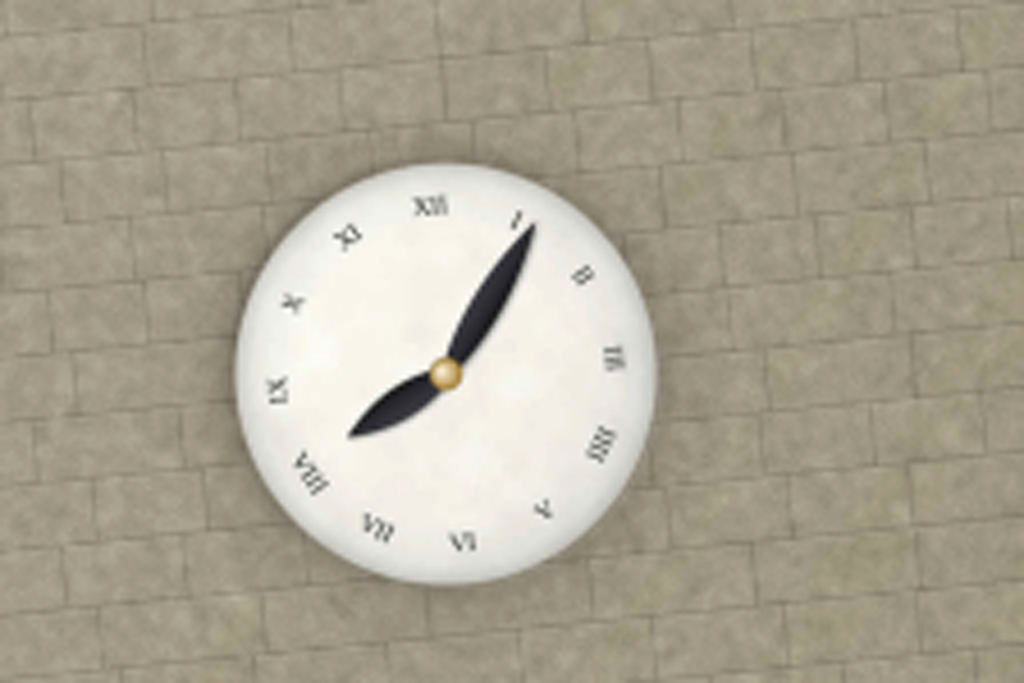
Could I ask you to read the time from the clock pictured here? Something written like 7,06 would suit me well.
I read 8,06
